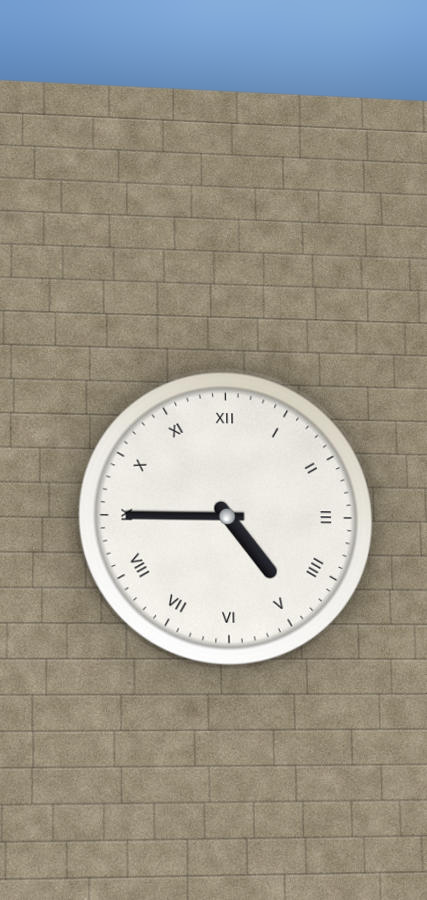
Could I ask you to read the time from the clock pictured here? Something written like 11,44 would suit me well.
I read 4,45
